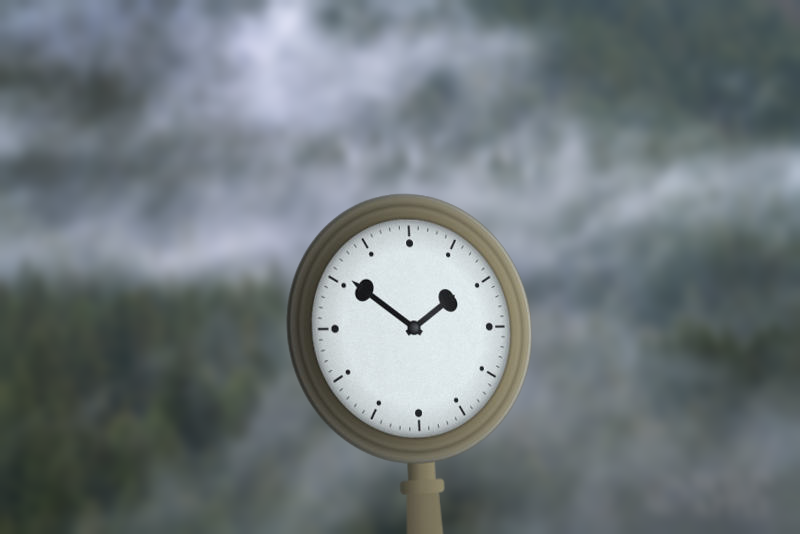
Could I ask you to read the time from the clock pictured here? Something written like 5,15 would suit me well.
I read 1,51
